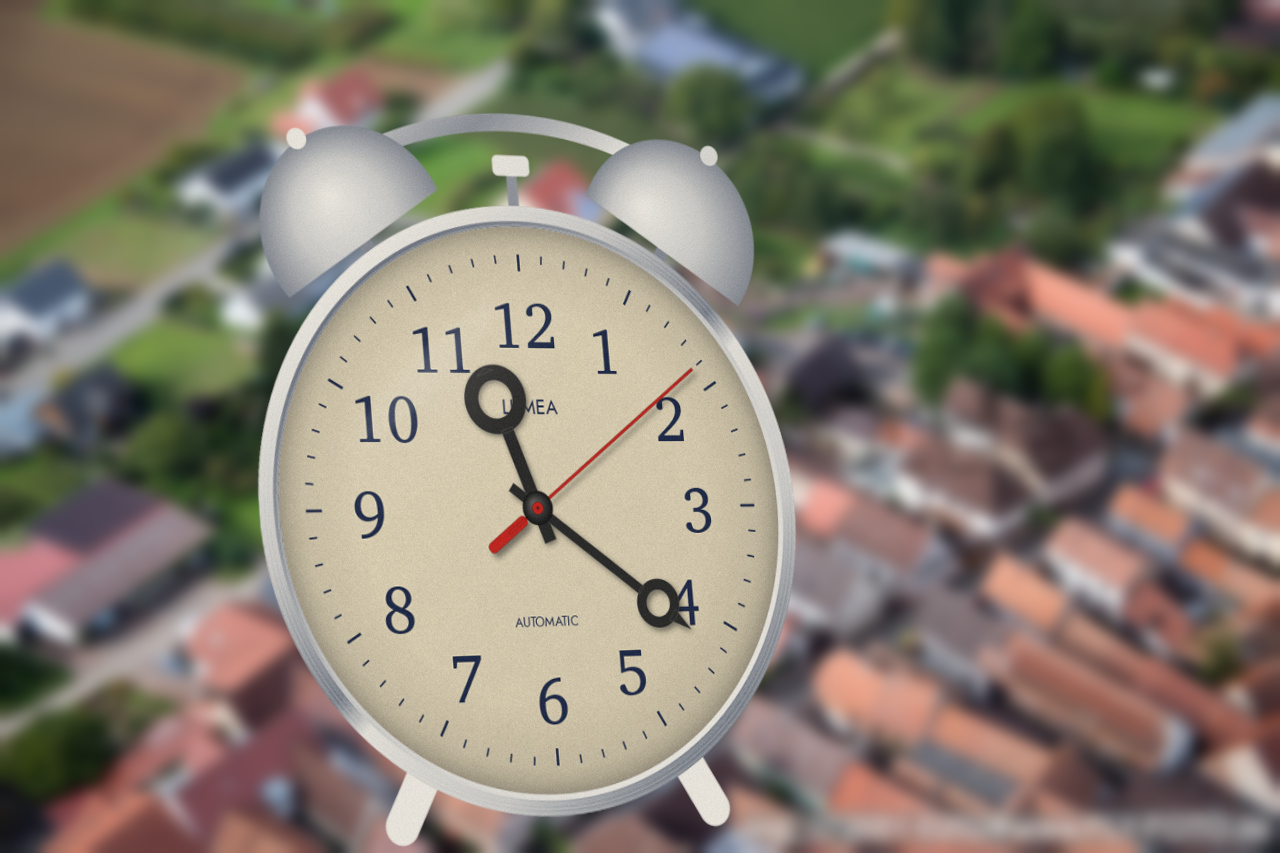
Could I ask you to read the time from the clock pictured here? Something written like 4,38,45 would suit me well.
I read 11,21,09
